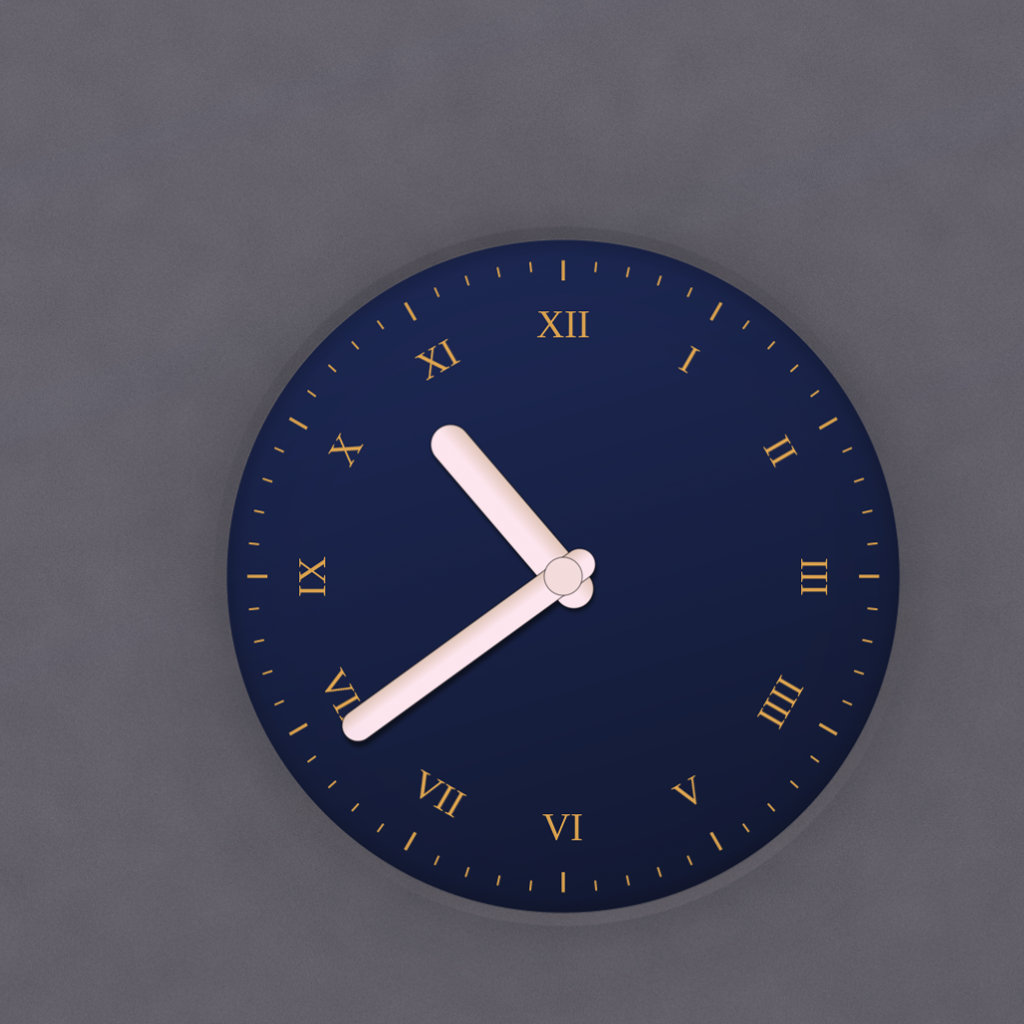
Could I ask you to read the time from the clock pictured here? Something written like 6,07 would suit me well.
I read 10,39
